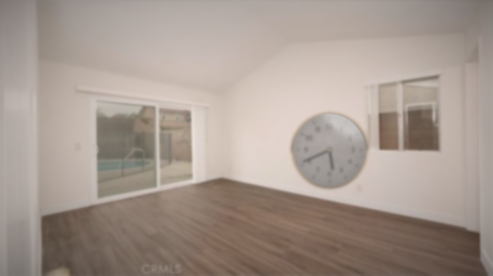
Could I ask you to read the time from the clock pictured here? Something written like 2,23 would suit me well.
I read 5,41
